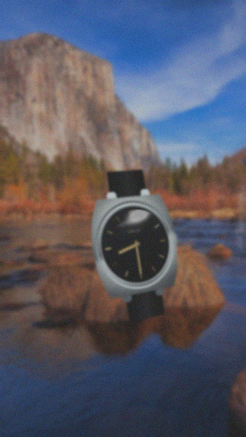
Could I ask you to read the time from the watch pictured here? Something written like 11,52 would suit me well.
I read 8,30
